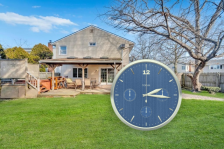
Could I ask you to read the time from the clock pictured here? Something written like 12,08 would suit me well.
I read 2,16
